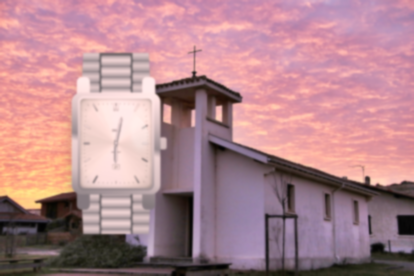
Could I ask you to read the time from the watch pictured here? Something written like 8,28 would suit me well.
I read 6,02
